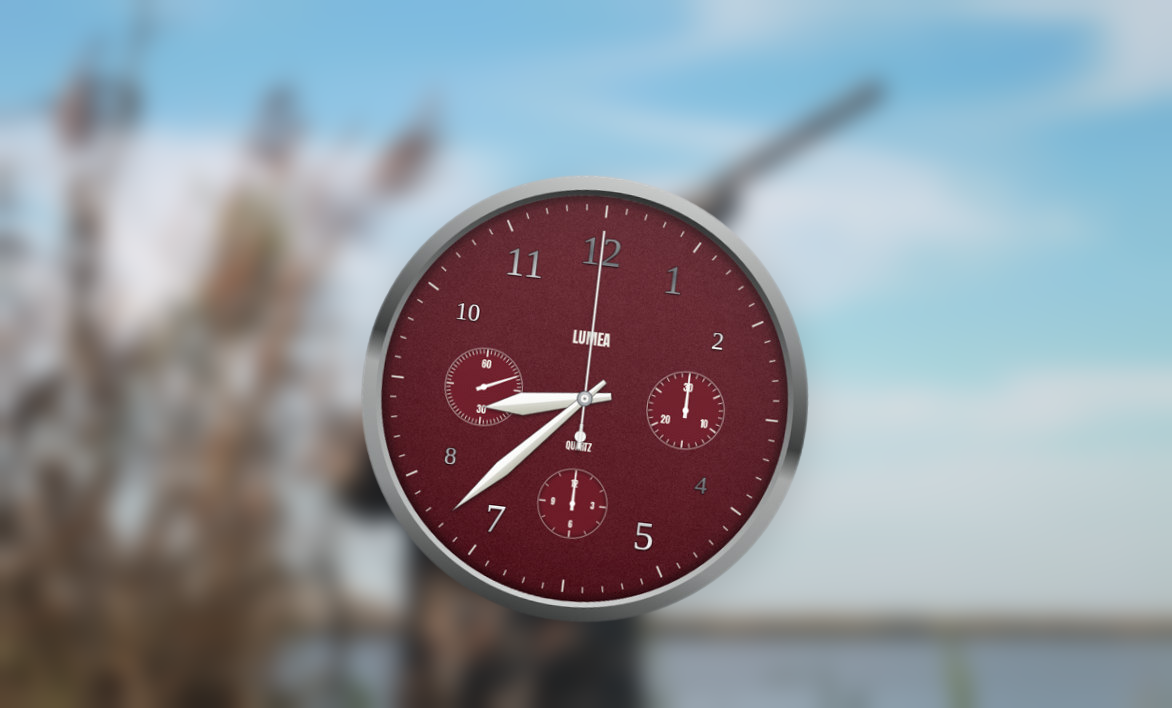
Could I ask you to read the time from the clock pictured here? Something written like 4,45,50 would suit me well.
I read 8,37,11
